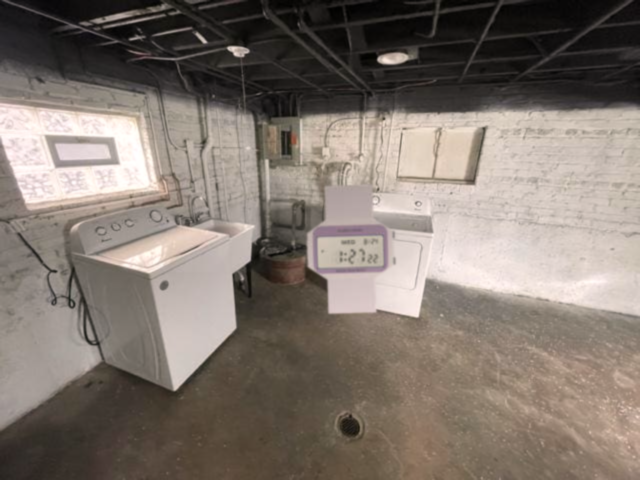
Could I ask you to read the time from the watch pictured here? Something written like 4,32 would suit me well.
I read 1,27
